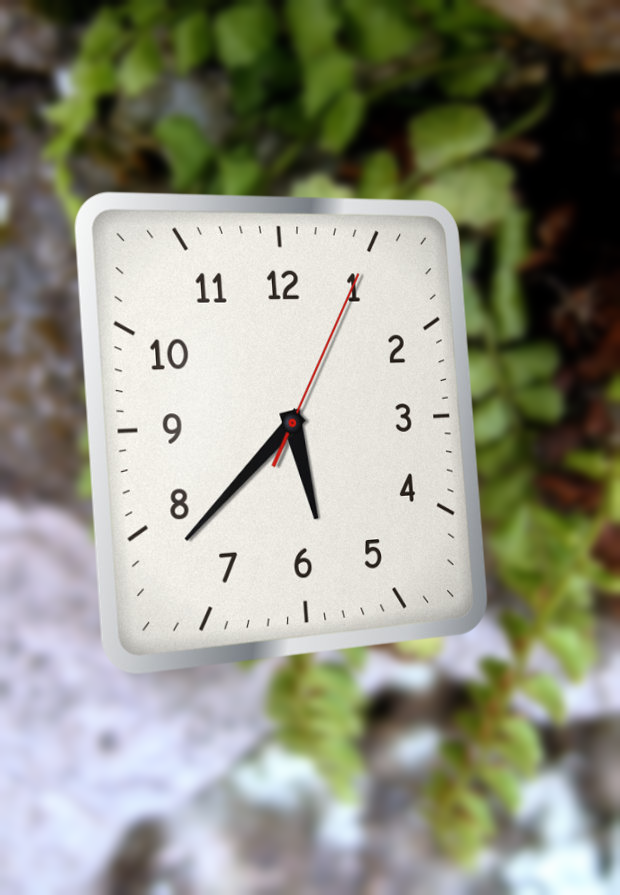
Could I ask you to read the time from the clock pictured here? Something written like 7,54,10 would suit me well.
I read 5,38,05
